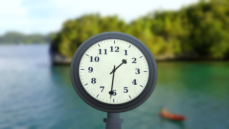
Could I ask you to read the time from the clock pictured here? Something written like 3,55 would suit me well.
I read 1,31
